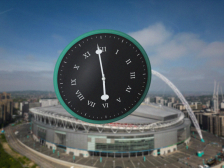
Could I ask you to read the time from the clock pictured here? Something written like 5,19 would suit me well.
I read 5,59
